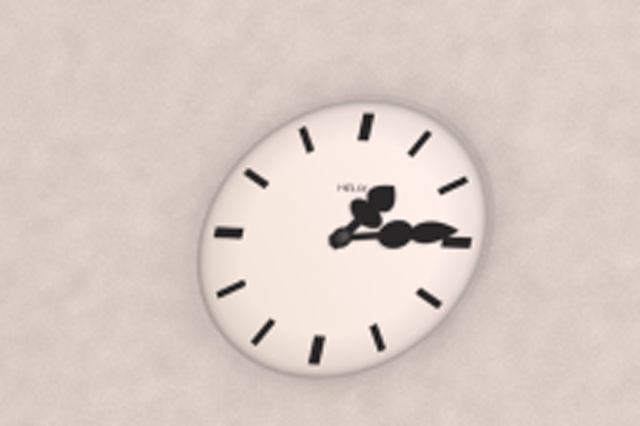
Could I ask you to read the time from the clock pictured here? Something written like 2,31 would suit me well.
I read 1,14
